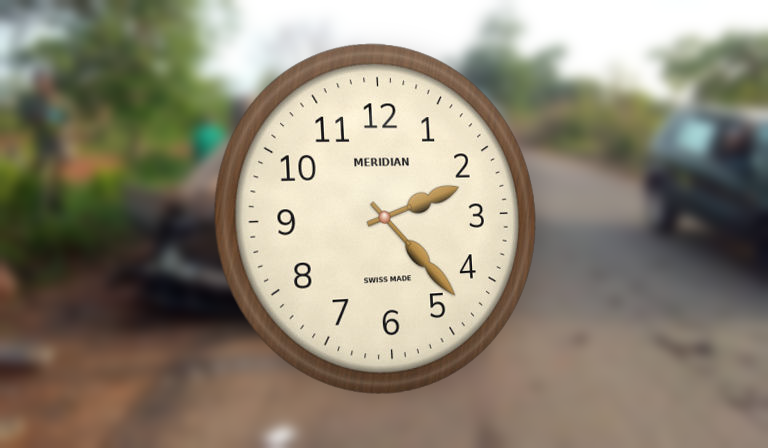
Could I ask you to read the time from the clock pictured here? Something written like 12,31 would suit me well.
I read 2,23
